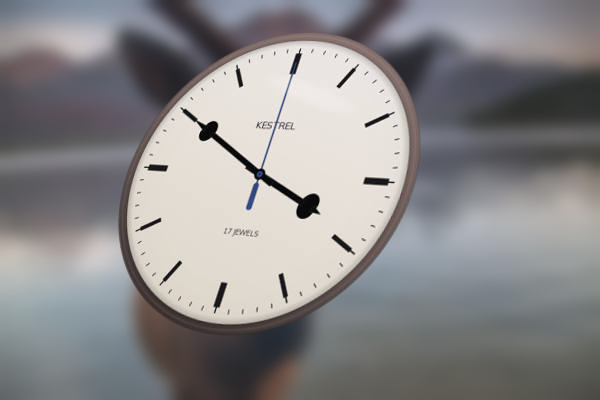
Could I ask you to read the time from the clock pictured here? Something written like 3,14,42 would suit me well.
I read 3,50,00
